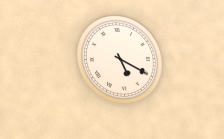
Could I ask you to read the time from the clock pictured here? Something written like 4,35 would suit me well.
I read 5,20
